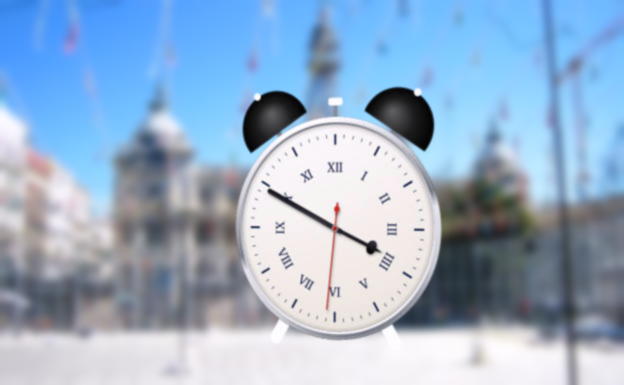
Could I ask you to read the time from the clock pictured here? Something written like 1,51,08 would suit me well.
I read 3,49,31
